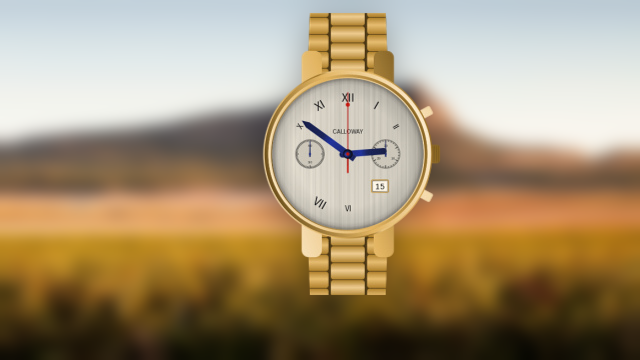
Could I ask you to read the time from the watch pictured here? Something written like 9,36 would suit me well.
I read 2,51
